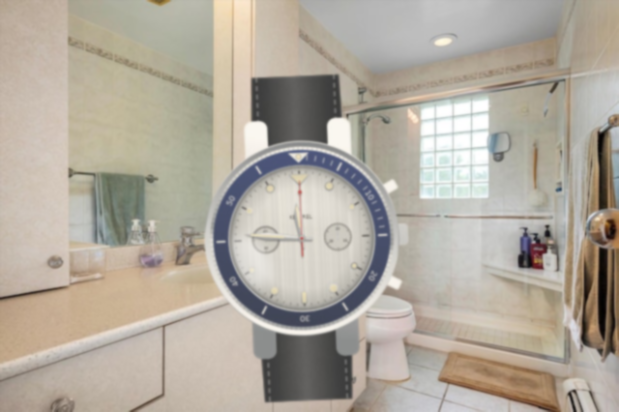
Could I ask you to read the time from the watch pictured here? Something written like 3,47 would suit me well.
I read 11,46
